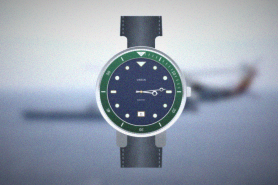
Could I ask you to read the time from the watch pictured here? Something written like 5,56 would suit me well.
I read 3,14
